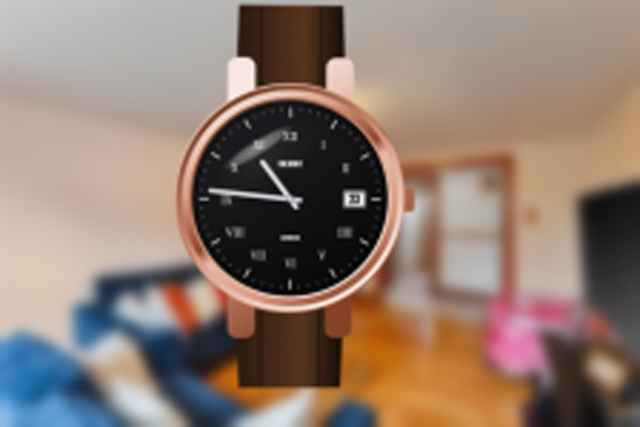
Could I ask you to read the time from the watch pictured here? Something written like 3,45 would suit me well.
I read 10,46
